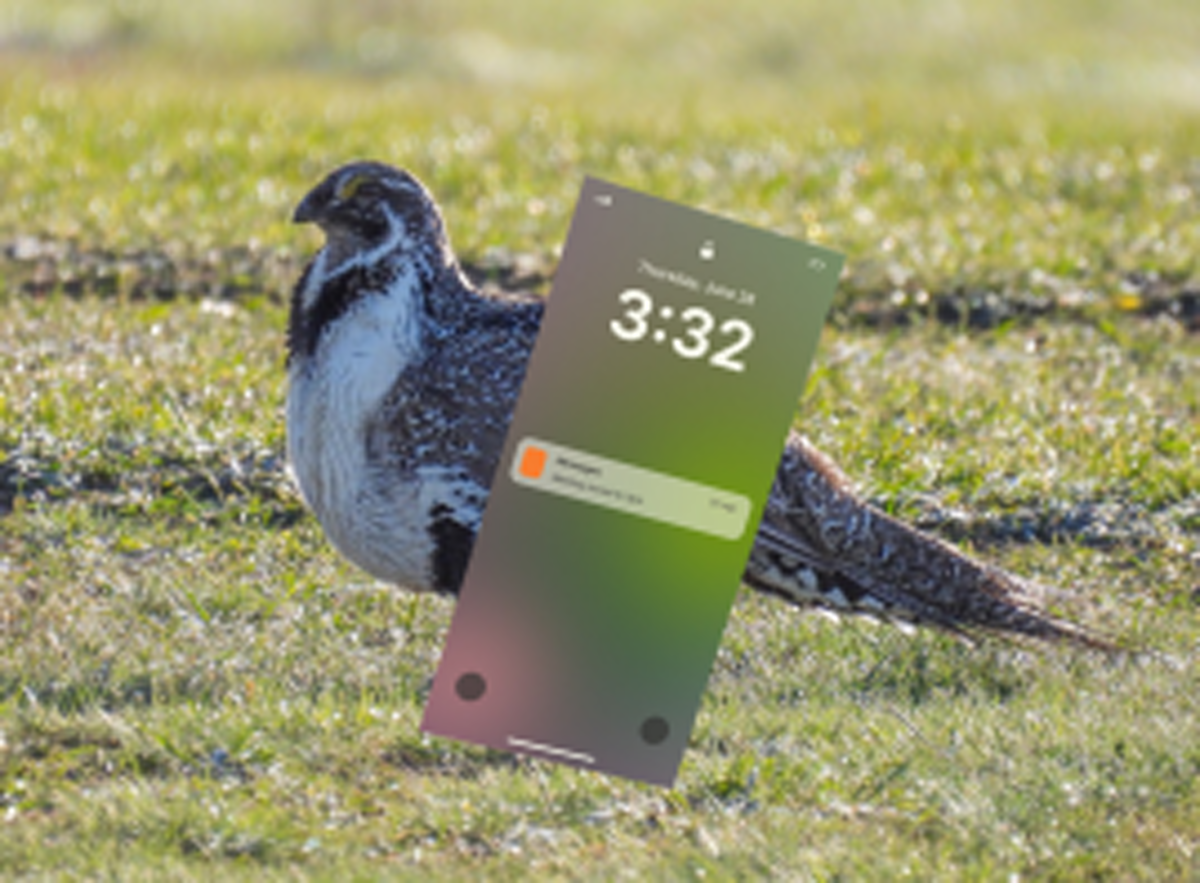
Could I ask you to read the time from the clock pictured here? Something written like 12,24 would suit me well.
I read 3,32
